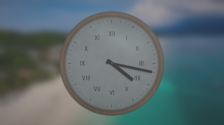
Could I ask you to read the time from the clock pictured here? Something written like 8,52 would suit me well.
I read 4,17
